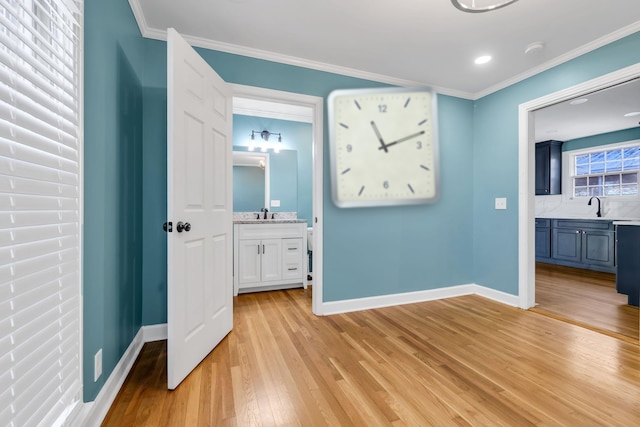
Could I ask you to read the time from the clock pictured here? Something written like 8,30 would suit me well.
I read 11,12
